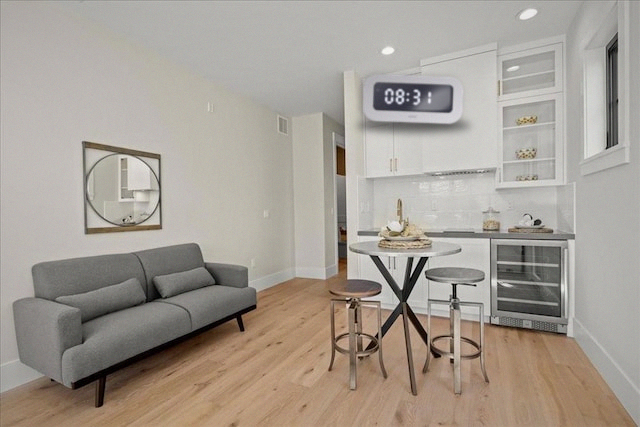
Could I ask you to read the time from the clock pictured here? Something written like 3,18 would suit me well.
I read 8,31
